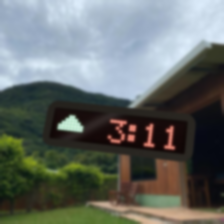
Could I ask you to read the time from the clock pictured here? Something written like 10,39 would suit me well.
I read 3,11
